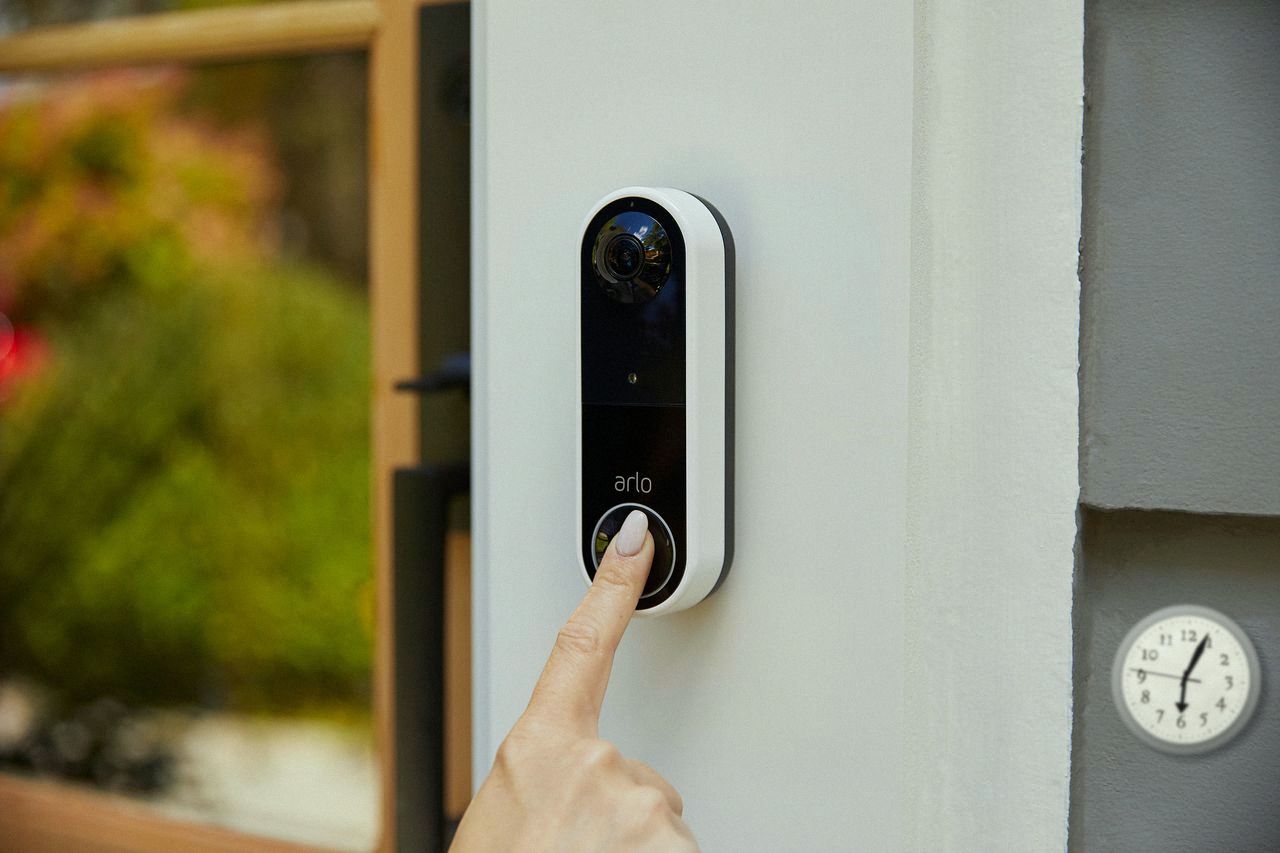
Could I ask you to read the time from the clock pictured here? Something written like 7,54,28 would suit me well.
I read 6,03,46
